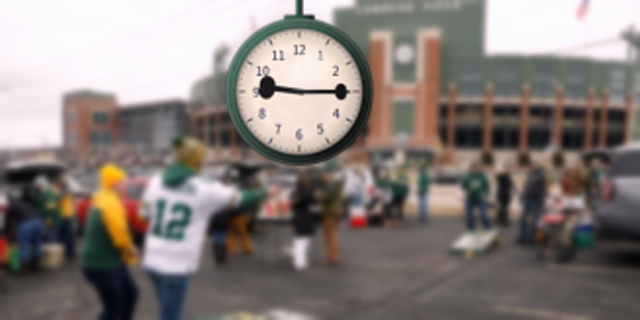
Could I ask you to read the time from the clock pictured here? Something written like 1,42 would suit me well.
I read 9,15
